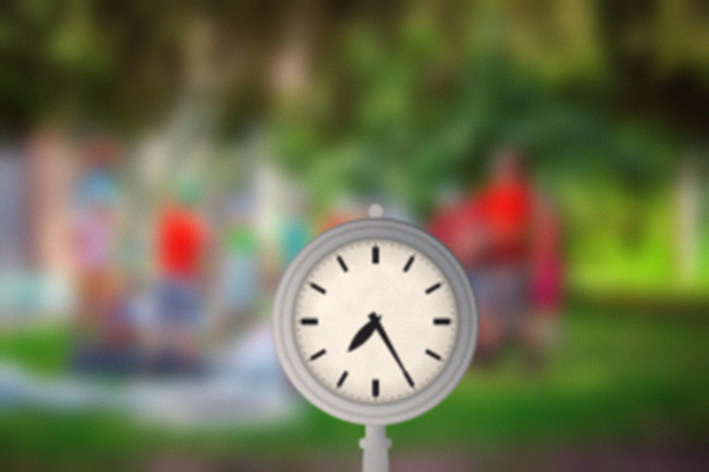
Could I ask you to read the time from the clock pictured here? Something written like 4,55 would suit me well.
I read 7,25
